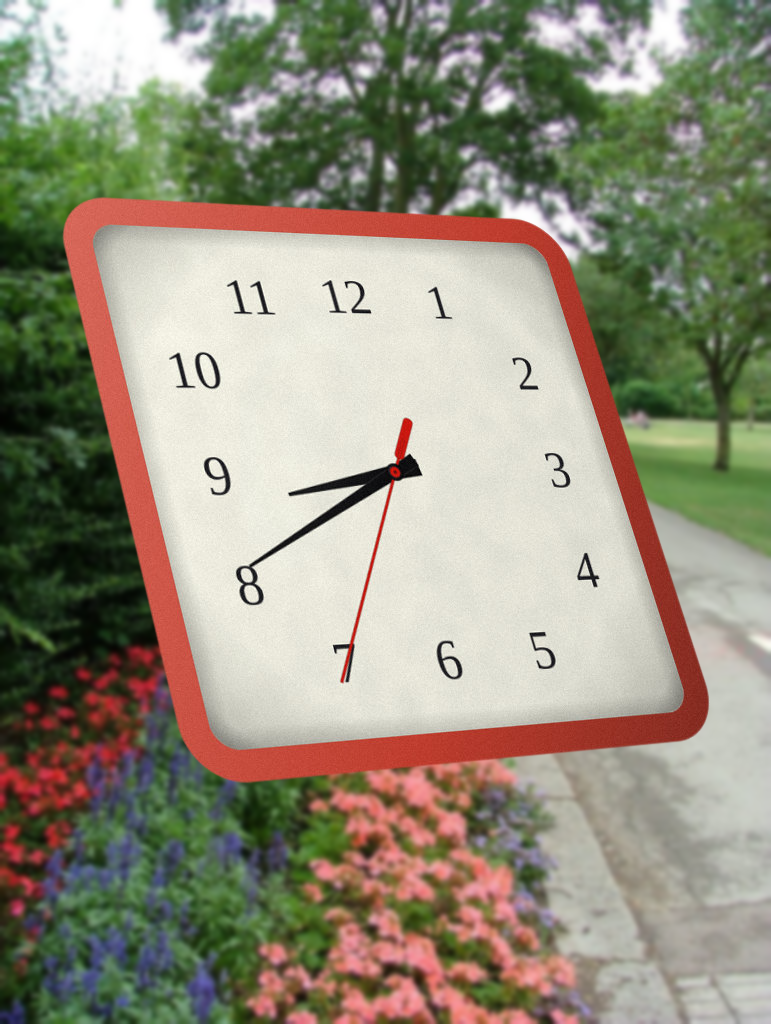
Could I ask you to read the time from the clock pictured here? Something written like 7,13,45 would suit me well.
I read 8,40,35
